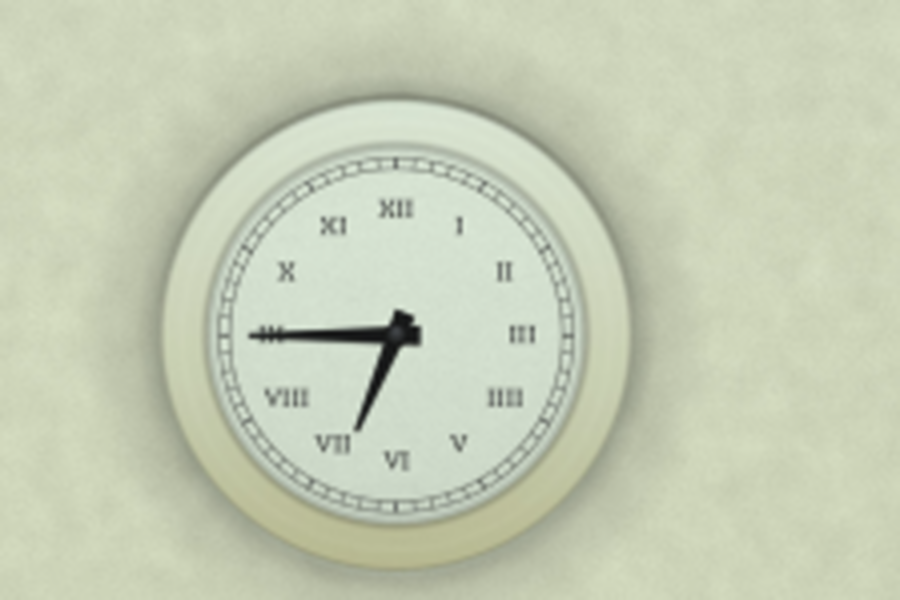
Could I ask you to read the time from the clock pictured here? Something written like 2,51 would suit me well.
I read 6,45
